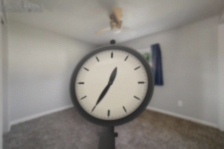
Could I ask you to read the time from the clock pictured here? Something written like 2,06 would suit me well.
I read 12,35
